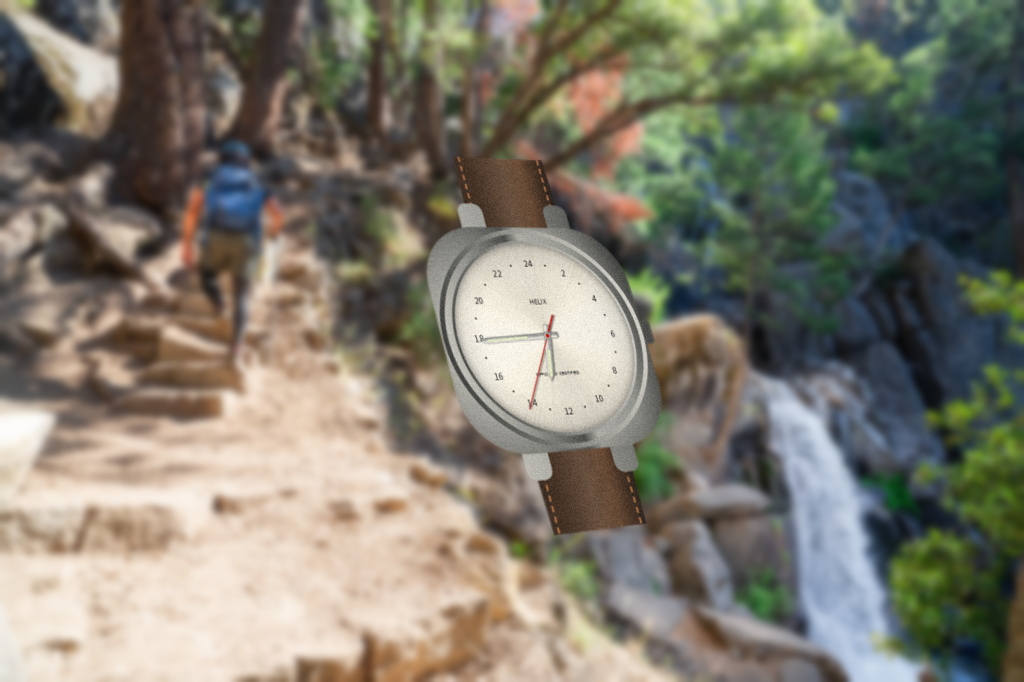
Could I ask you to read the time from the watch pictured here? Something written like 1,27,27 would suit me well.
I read 12,44,35
